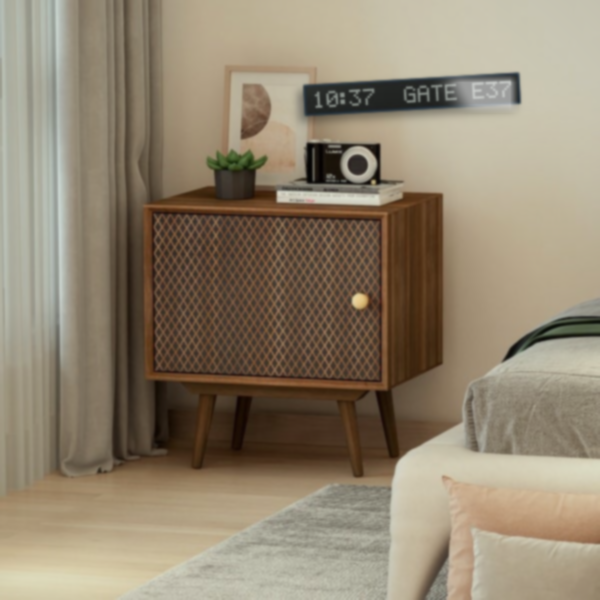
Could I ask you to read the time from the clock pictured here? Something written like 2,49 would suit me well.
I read 10,37
